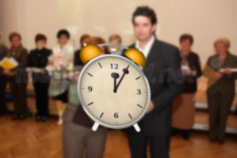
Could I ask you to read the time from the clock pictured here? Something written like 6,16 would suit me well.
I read 12,05
